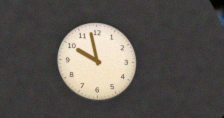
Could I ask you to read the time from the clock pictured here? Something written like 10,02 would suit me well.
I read 9,58
